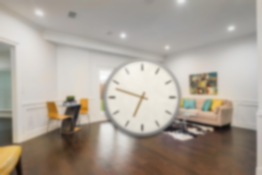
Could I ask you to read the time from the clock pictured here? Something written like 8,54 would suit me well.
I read 6,48
